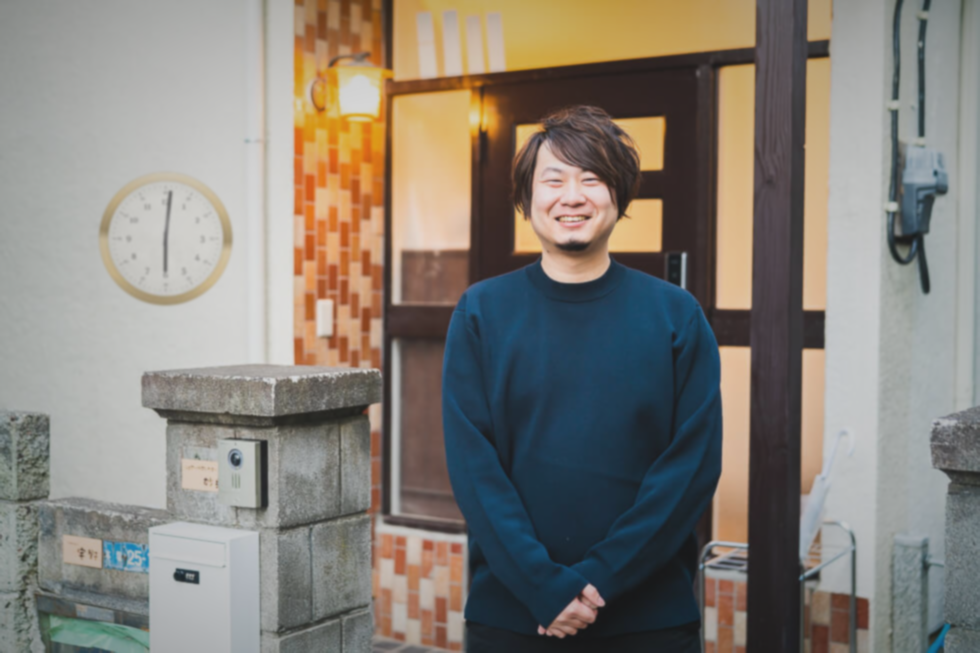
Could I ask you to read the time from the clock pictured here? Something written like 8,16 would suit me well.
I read 6,01
